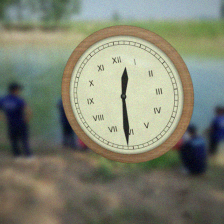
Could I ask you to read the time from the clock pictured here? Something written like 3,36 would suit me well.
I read 12,31
